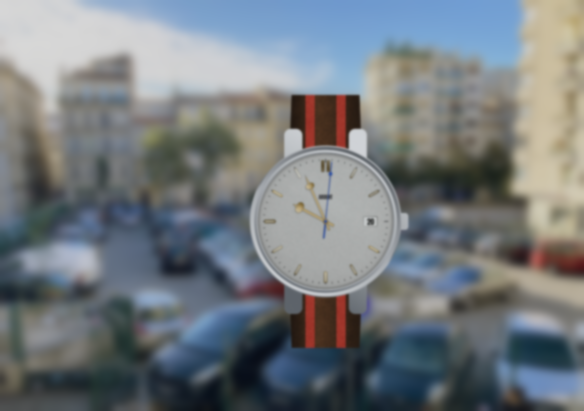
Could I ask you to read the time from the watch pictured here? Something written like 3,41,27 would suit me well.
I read 9,56,01
